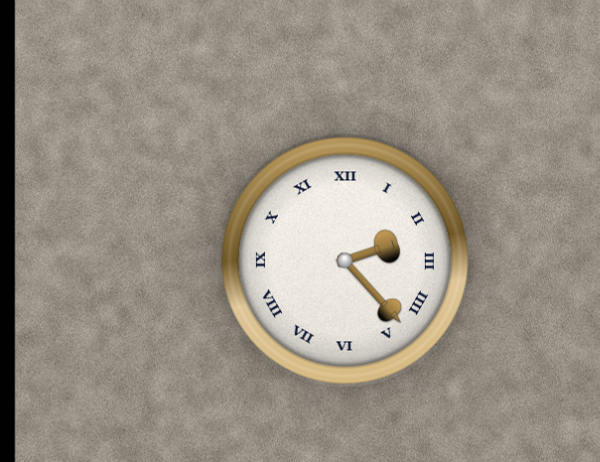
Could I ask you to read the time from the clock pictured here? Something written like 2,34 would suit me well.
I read 2,23
